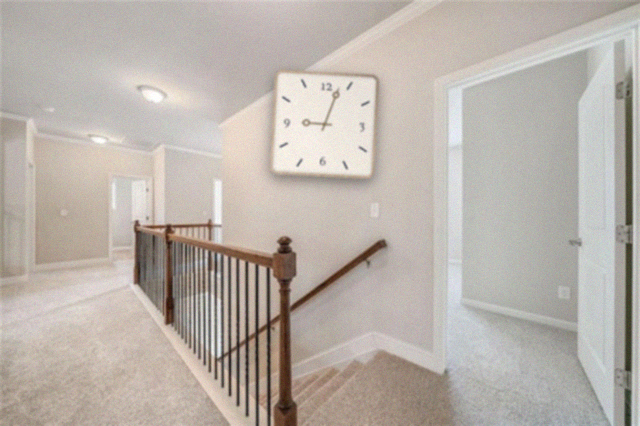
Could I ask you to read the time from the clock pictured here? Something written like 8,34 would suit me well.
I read 9,03
